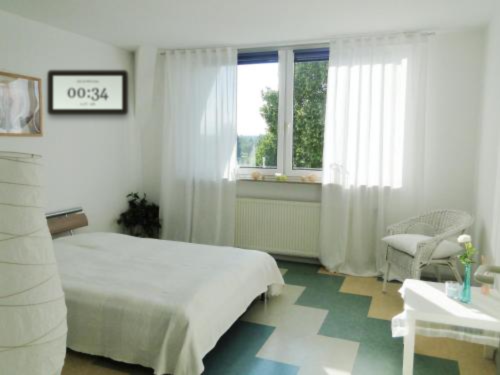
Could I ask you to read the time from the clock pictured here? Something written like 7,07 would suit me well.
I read 0,34
